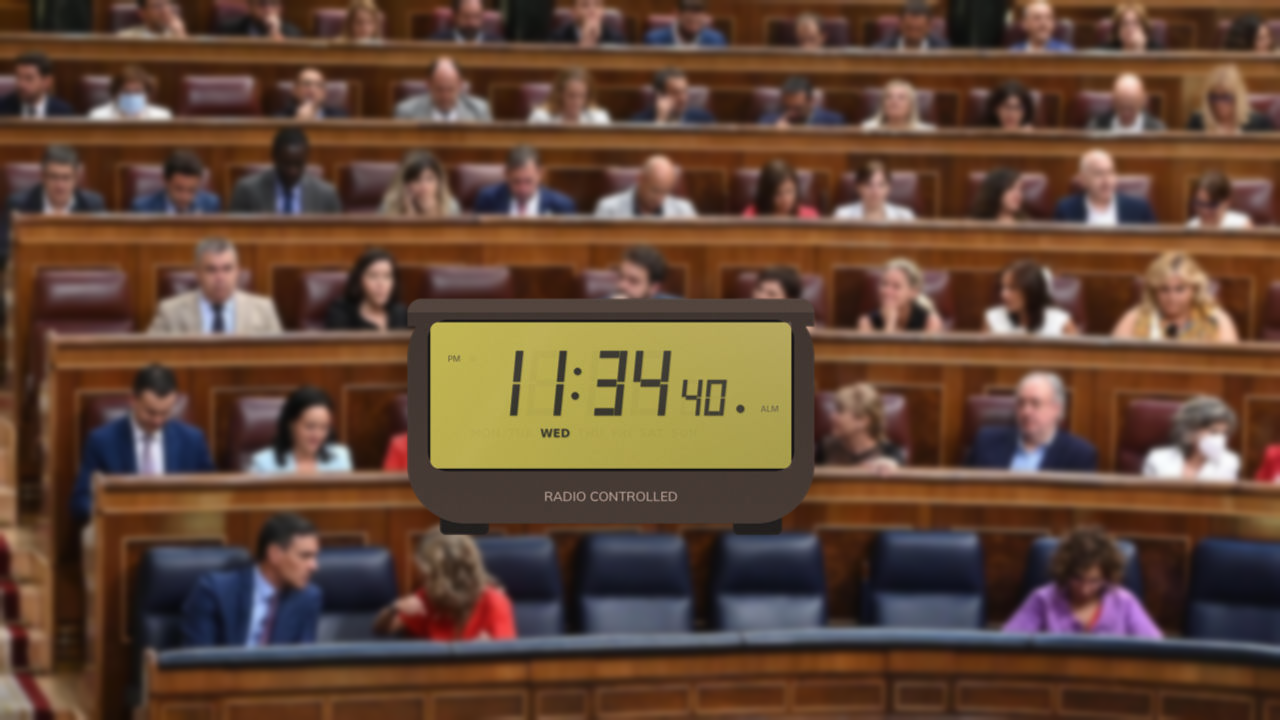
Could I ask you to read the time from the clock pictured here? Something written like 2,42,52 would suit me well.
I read 11,34,40
